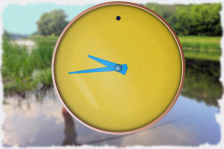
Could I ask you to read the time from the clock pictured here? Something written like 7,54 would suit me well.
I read 9,44
